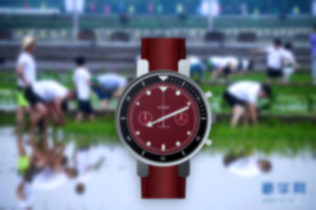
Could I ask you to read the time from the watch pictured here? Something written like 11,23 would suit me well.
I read 8,11
